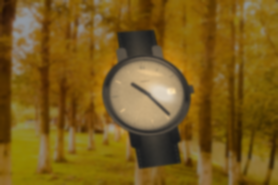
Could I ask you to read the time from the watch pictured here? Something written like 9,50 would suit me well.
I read 10,24
